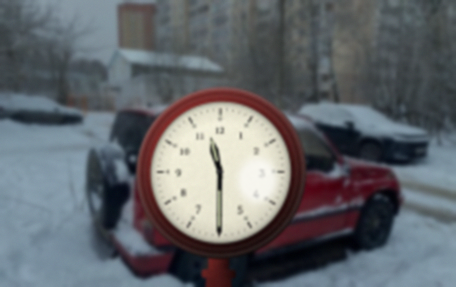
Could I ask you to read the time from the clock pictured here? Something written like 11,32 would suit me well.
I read 11,30
